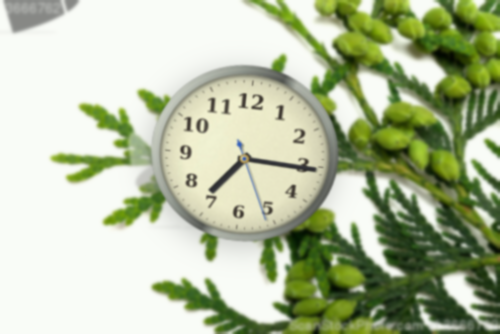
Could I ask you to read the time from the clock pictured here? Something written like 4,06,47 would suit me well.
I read 7,15,26
